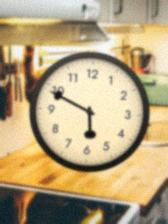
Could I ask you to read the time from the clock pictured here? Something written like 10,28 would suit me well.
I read 5,49
